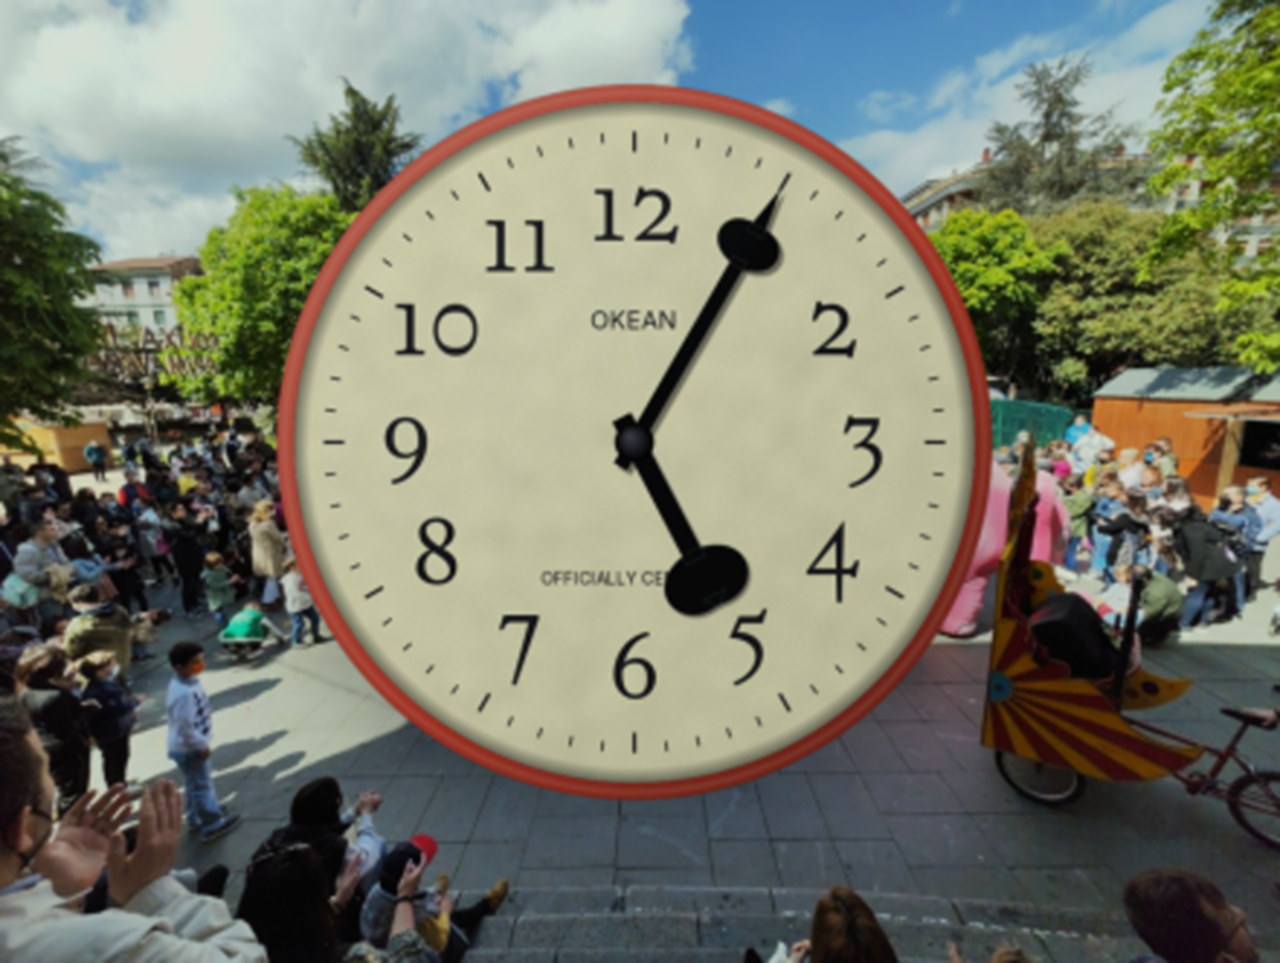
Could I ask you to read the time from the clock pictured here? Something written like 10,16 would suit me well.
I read 5,05
